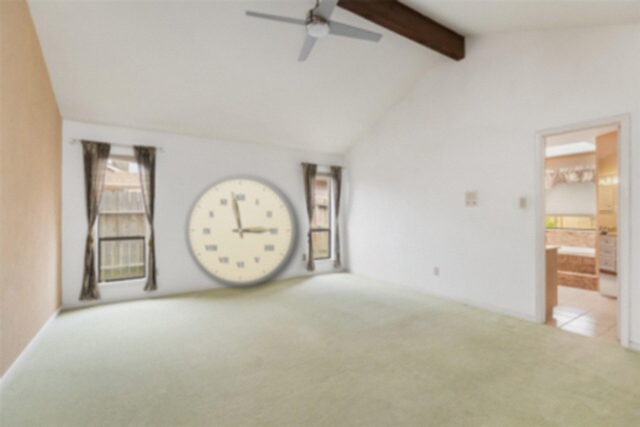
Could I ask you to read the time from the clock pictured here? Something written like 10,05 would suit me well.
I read 2,58
